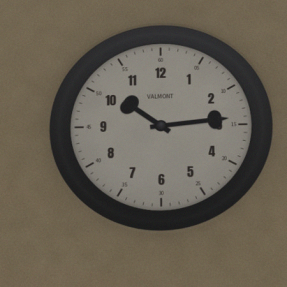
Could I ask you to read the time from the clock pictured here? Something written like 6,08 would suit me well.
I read 10,14
